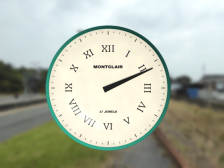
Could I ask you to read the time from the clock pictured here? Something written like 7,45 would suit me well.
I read 2,11
